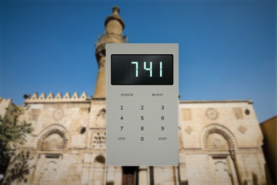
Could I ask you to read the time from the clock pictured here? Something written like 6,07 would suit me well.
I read 7,41
